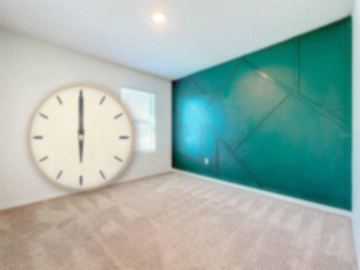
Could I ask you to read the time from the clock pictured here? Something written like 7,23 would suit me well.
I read 6,00
